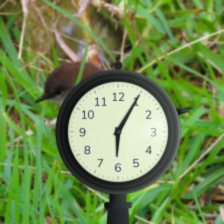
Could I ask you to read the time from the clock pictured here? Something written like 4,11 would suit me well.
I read 6,05
